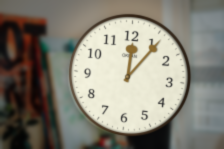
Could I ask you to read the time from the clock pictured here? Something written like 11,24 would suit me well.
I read 12,06
